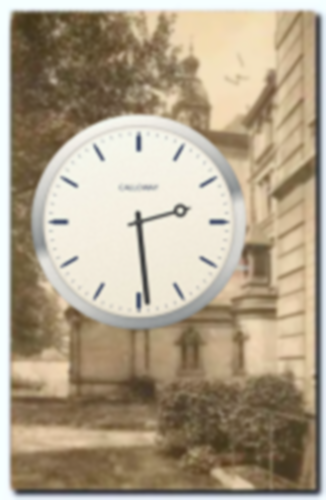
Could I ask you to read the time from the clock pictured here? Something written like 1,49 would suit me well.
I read 2,29
